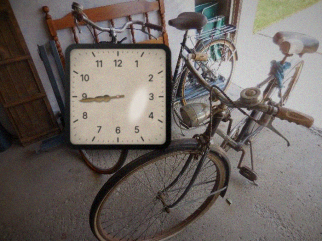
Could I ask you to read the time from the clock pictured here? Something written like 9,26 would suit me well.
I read 8,44
